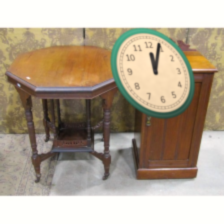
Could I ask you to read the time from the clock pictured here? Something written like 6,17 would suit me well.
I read 12,04
